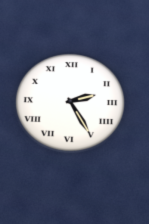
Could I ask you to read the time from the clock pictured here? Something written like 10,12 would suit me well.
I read 2,25
